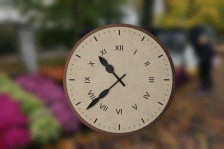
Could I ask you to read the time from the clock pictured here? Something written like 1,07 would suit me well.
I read 10,38
